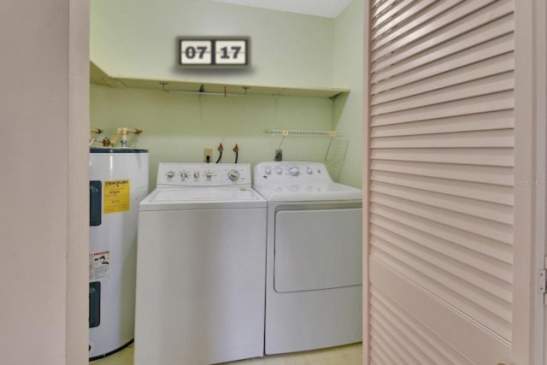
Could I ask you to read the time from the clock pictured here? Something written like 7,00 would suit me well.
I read 7,17
